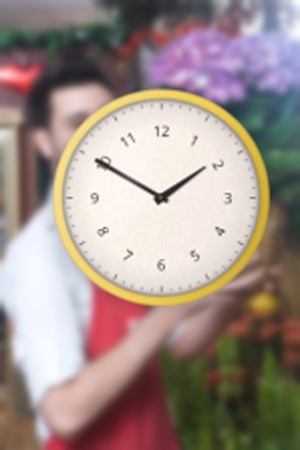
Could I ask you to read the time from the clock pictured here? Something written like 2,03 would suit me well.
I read 1,50
